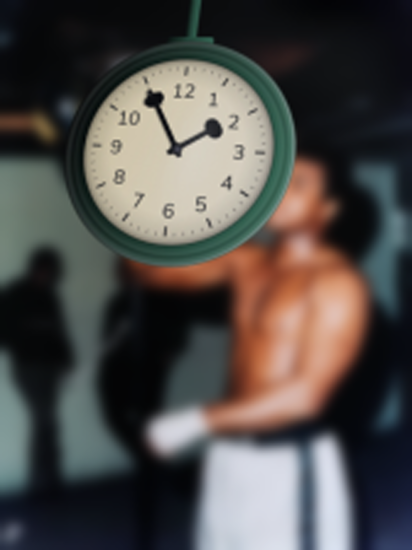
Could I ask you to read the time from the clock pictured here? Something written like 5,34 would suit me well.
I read 1,55
